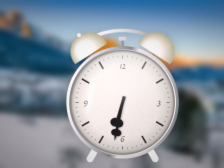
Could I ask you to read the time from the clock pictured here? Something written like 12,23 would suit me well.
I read 6,32
